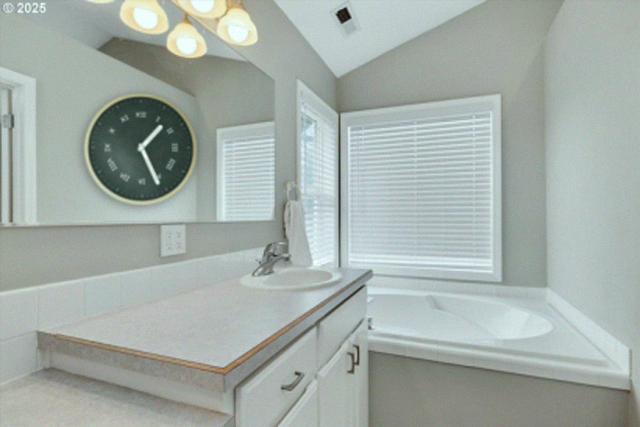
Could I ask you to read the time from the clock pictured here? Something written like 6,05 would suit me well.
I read 1,26
